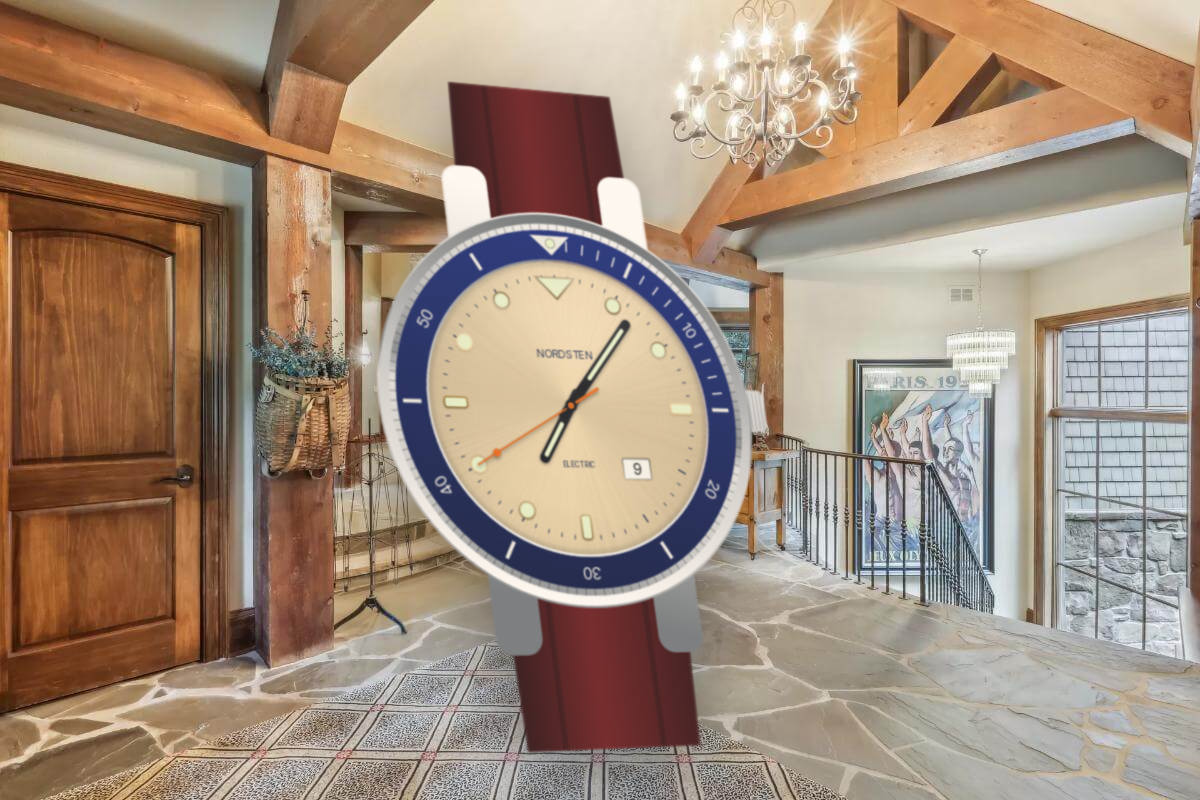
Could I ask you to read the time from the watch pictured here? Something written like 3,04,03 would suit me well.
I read 7,06,40
